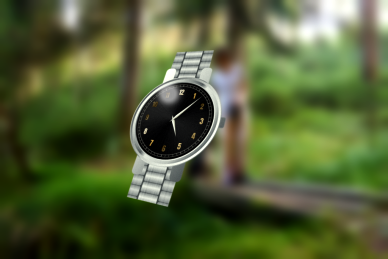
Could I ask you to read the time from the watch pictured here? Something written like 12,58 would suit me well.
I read 5,07
